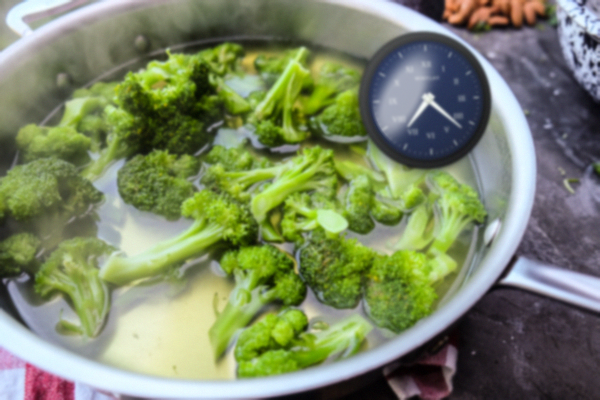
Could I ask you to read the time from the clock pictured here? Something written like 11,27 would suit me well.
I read 7,22
